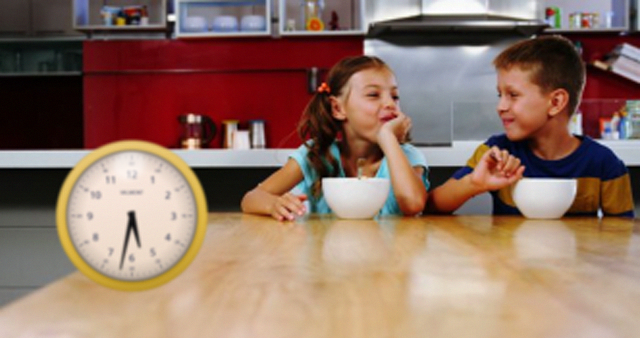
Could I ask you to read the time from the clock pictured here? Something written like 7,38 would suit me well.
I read 5,32
